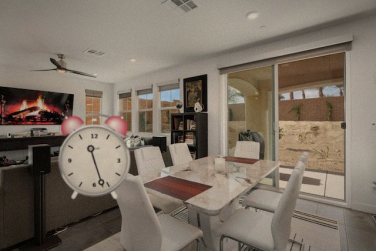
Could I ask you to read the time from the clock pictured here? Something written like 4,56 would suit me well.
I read 11,27
